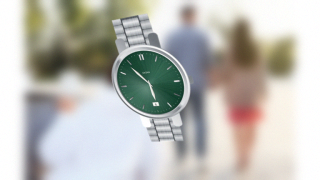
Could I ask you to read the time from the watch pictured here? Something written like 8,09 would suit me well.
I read 5,54
